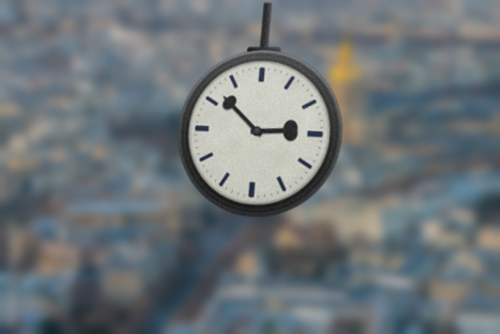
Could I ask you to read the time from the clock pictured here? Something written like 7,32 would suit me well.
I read 2,52
